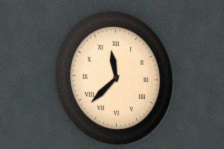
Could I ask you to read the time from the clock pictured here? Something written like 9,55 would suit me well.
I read 11,38
